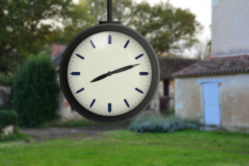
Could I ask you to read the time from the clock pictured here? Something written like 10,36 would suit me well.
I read 8,12
